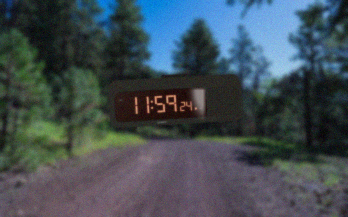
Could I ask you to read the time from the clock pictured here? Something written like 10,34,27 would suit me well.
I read 11,59,24
